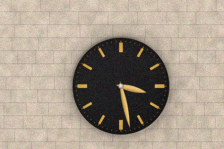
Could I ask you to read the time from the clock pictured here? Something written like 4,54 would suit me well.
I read 3,28
